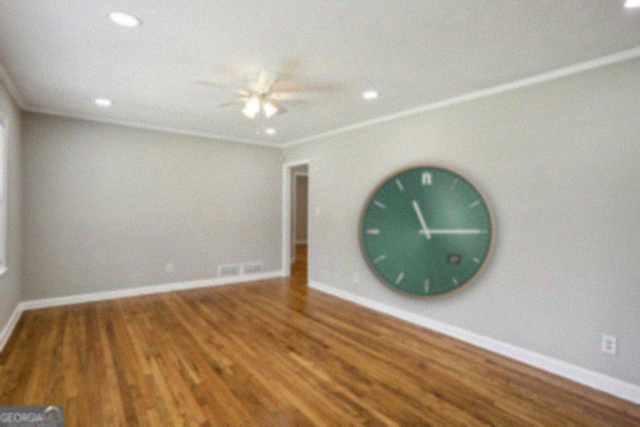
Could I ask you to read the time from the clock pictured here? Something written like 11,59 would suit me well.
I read 11,15
